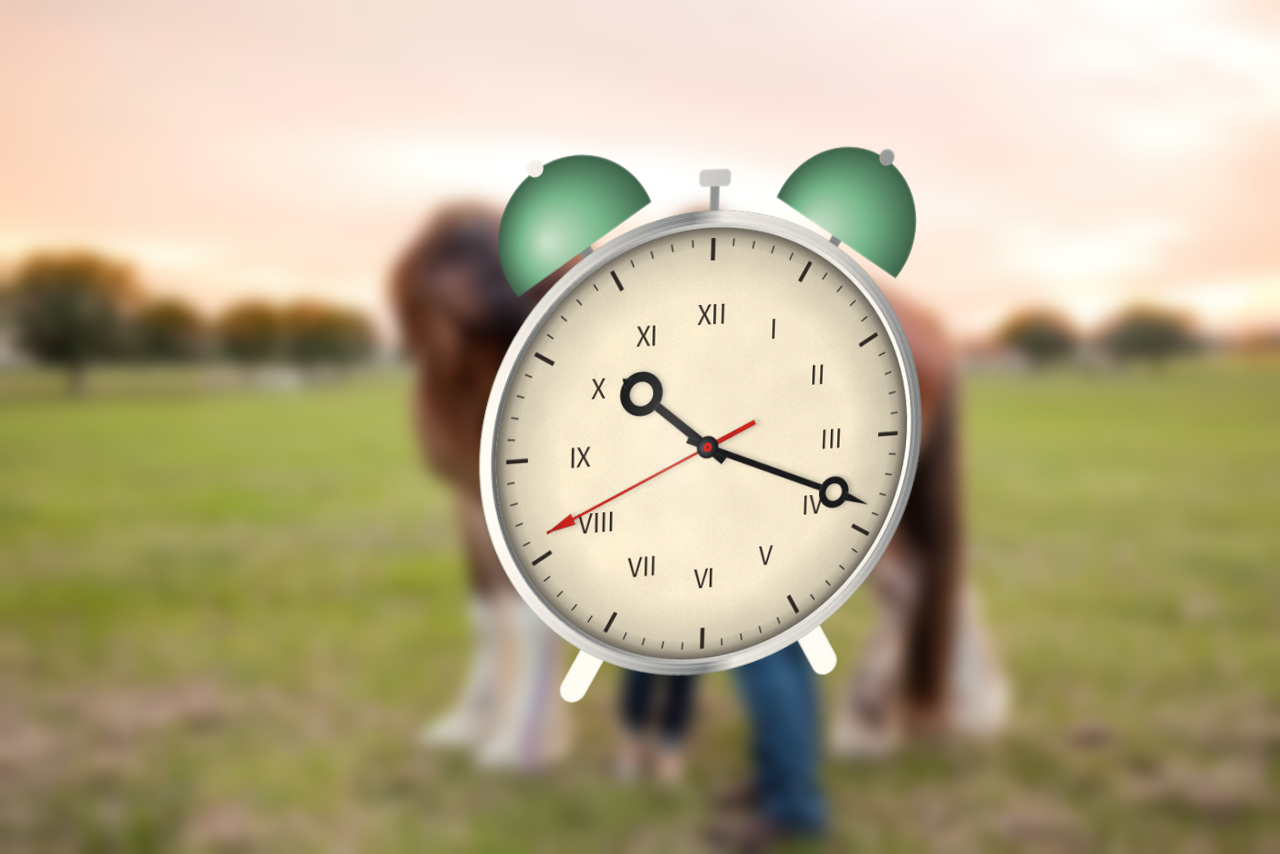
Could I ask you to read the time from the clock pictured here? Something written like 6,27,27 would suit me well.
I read 10,18,41
